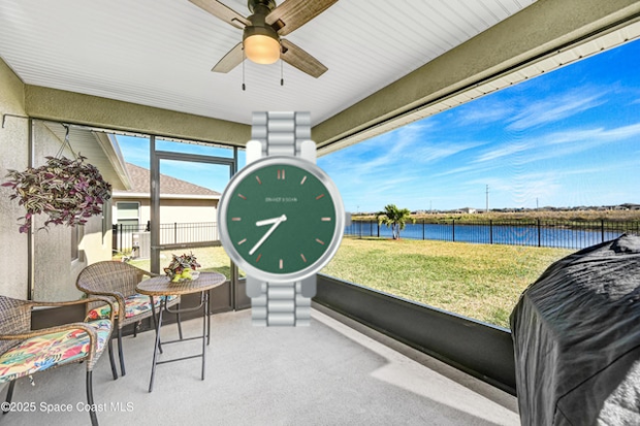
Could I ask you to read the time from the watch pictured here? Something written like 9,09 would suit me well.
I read 8,37
